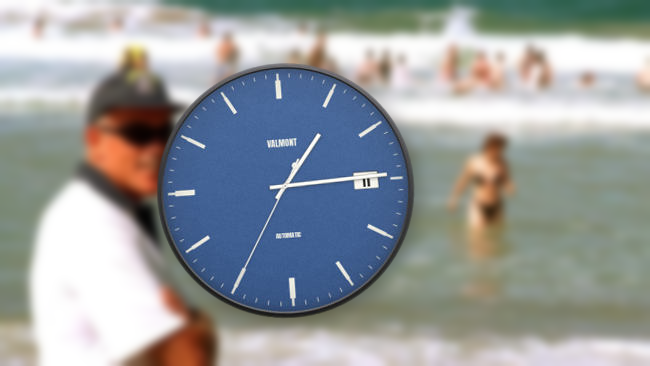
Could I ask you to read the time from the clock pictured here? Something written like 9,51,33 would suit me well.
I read 1,14,35
